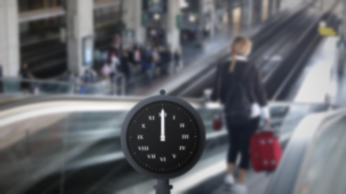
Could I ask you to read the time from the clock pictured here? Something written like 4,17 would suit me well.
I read 12,00
